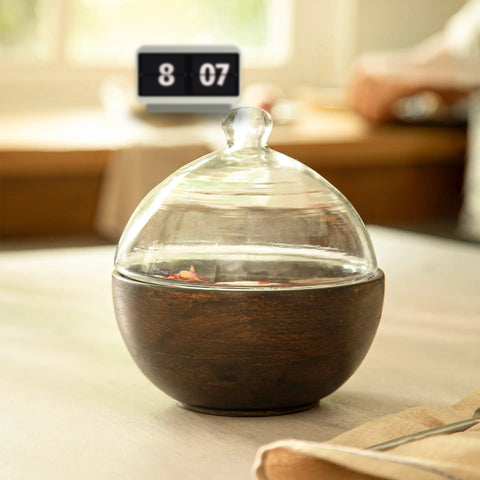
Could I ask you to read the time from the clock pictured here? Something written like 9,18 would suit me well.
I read 8,07
